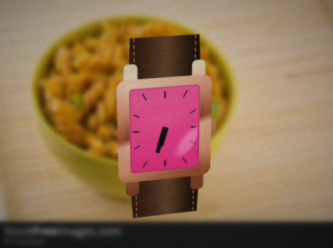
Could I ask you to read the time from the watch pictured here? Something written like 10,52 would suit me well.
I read 6,33
